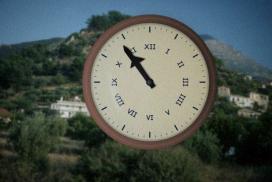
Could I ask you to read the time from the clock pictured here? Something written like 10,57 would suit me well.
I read 10,54
